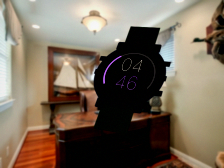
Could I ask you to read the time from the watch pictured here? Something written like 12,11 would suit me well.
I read 4,46
